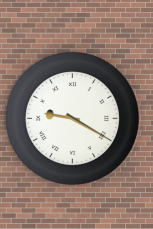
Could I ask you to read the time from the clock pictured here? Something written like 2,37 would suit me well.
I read 9,20
